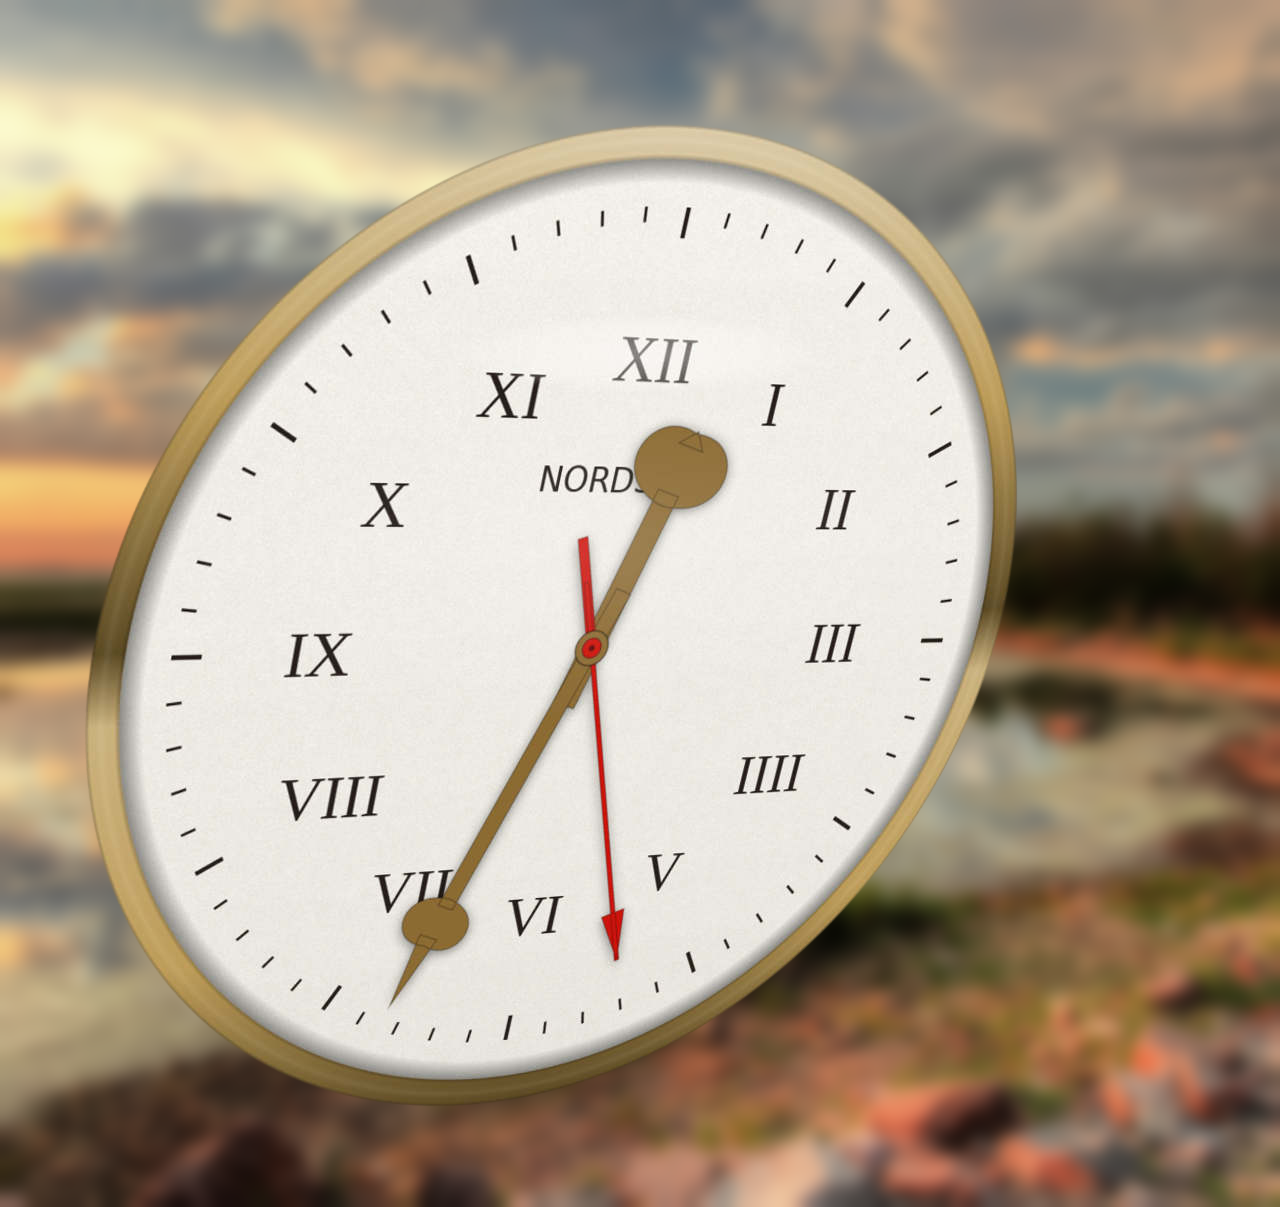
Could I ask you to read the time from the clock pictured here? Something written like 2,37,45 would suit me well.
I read 12,33,27
